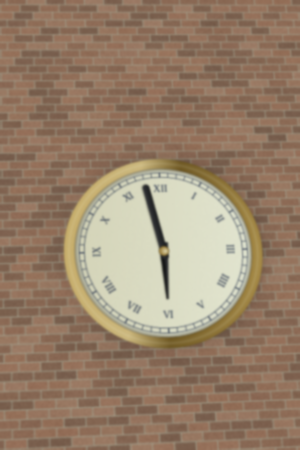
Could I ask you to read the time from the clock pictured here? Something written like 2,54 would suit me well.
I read 5,58
